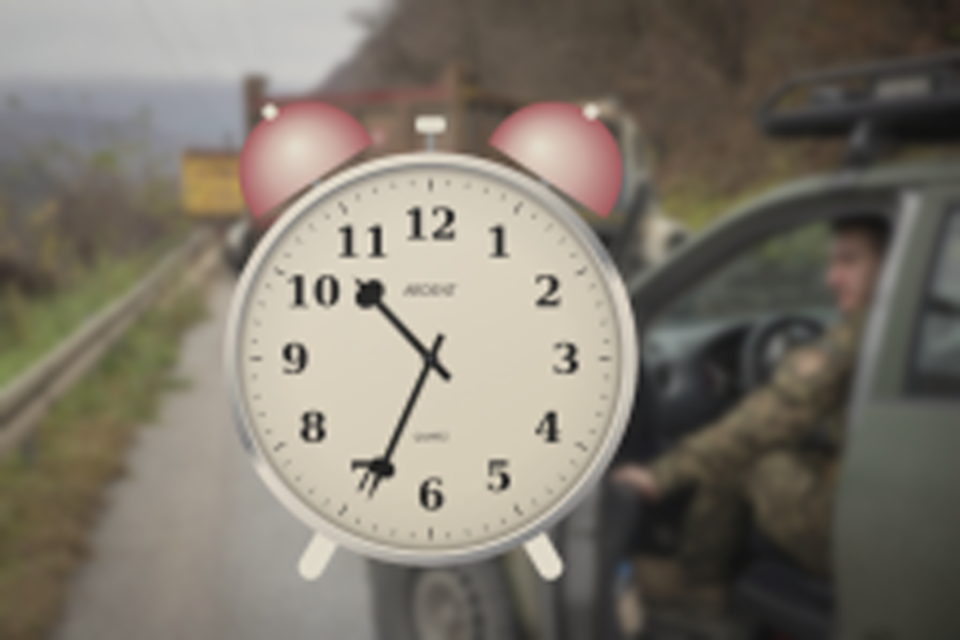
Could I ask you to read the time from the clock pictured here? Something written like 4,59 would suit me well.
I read 10,34
